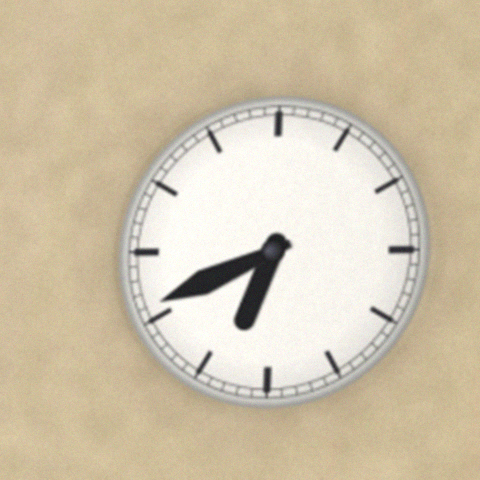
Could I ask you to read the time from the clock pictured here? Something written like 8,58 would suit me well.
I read 6,41
